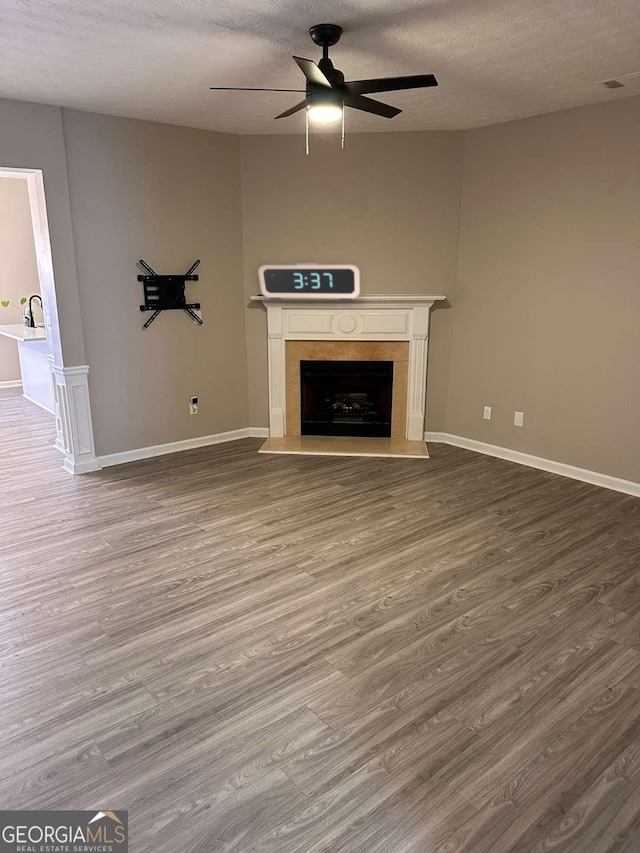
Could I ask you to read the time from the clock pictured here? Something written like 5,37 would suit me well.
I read 3,37
